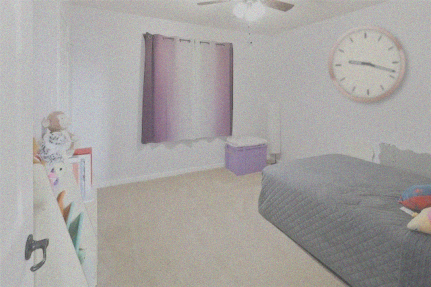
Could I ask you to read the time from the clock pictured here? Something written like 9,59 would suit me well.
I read 9,18
